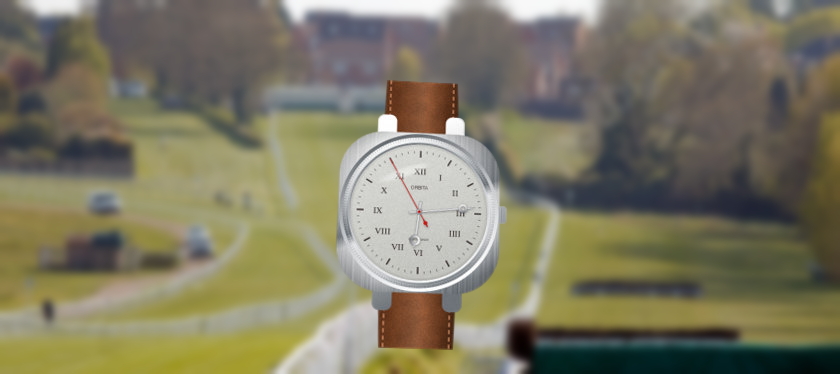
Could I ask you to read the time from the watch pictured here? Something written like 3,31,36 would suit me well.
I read 6,13,55
